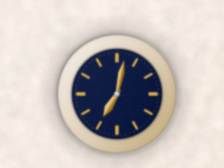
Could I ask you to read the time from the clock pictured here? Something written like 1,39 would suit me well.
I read 7,02
